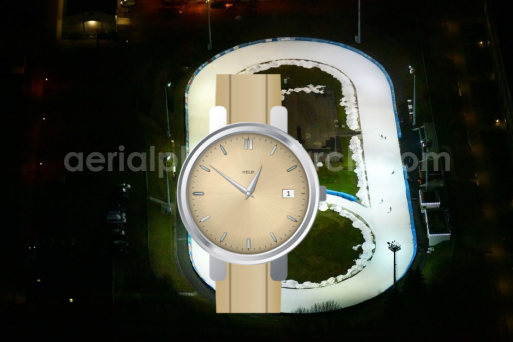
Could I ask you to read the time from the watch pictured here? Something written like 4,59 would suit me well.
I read 12,51
